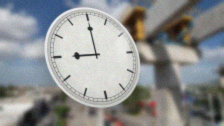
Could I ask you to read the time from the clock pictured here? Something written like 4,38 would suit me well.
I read 9,00
